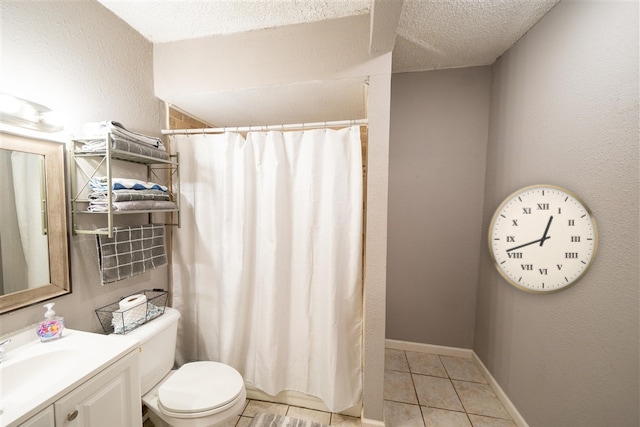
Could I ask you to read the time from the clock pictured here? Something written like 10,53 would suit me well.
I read 12,42
